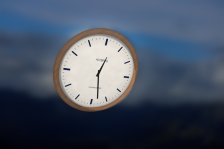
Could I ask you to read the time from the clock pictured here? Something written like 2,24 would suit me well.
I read 12,28
